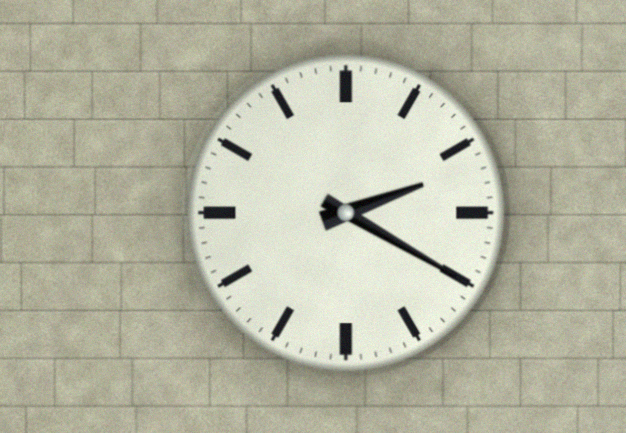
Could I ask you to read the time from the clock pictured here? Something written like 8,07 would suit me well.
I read 2,20
